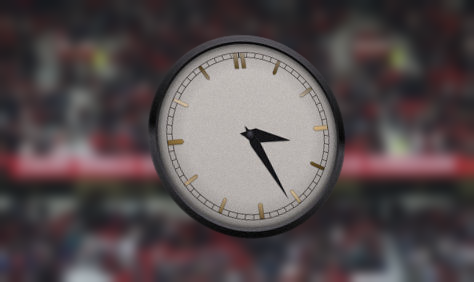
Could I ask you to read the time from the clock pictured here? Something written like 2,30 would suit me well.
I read 3,26
